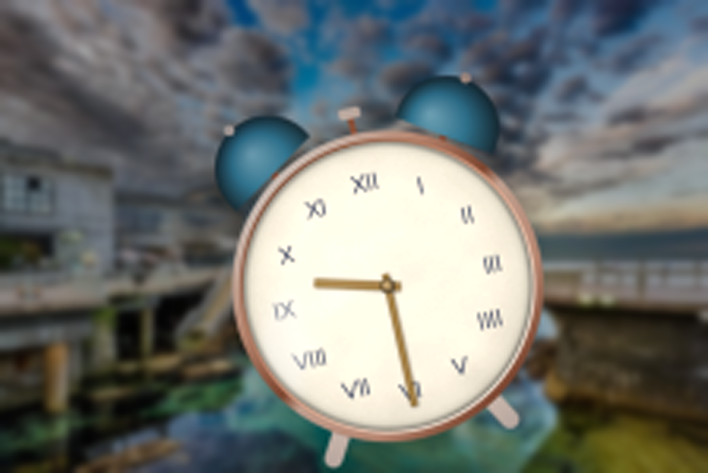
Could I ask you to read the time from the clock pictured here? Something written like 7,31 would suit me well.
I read 9,30
